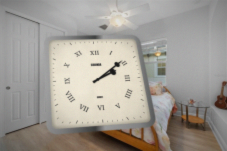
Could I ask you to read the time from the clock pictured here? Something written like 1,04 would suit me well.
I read 2,09
